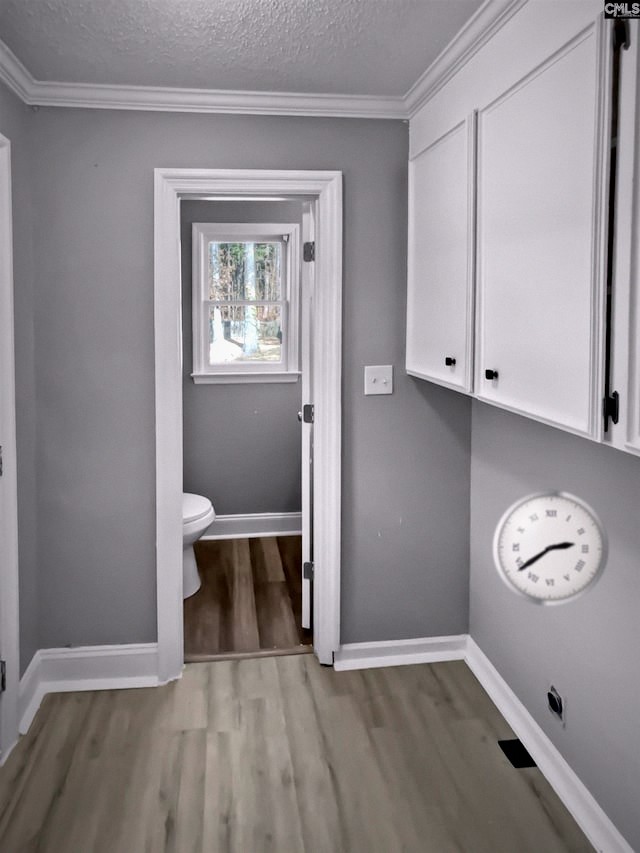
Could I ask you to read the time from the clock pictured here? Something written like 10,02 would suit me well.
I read 2,39
